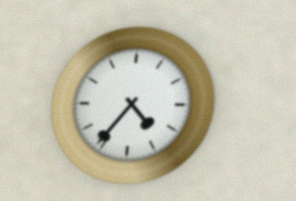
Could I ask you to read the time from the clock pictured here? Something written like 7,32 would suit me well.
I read 4,36
